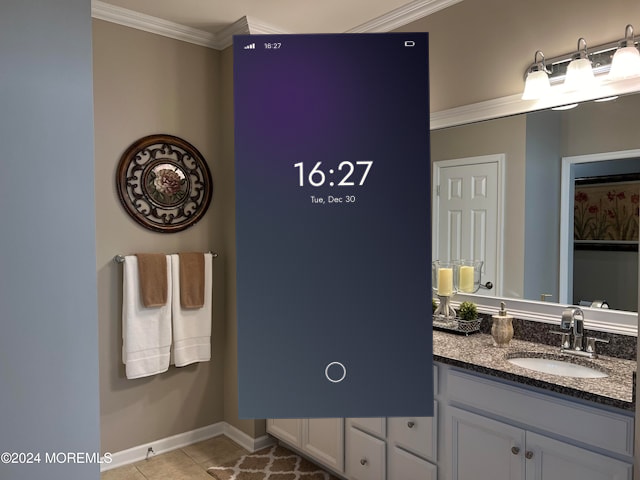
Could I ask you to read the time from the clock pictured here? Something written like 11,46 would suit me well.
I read 16,27
